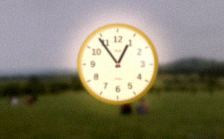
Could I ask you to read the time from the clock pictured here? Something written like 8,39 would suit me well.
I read 12,54
